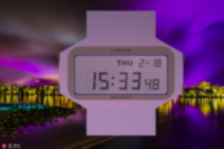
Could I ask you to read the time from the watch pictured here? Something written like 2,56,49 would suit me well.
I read 15,33,48
